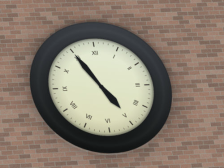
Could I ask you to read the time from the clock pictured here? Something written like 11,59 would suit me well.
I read 4,55
